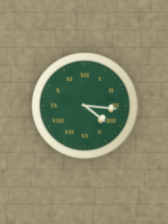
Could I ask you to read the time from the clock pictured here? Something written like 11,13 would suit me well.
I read 4,16
